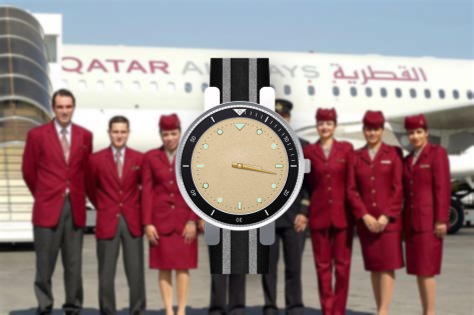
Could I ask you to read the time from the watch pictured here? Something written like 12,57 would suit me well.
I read 3,17
